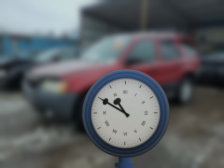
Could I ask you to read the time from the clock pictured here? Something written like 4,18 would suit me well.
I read 10,50
